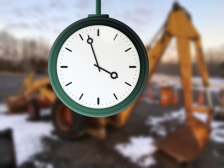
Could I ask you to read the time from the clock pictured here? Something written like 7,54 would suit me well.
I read 3,57
